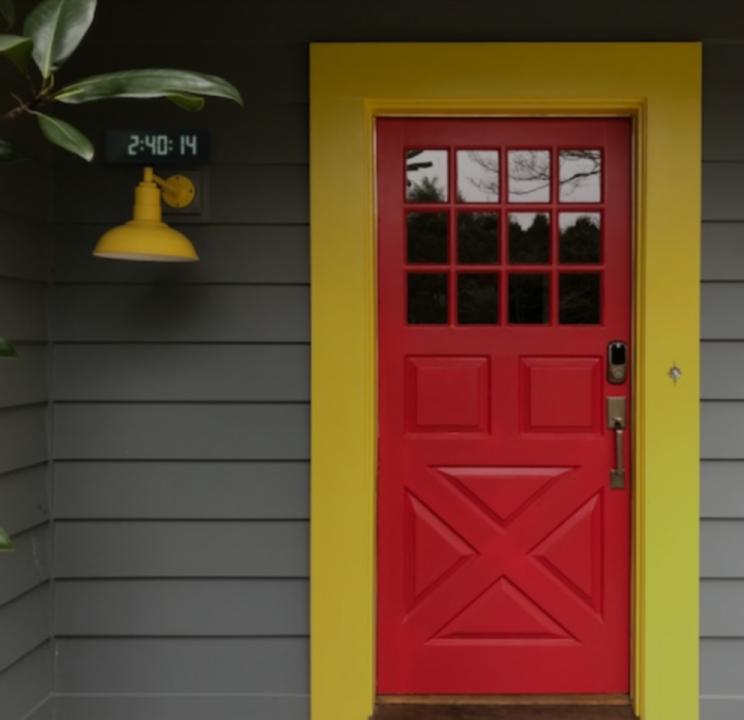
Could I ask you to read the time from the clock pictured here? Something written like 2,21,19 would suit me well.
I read 2,40,14
